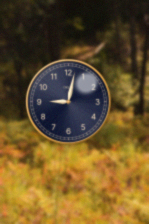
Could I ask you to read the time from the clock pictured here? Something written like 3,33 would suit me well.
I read 9,02
